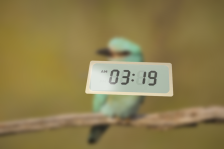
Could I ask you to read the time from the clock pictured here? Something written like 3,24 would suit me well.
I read 3,19
